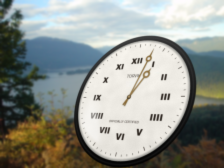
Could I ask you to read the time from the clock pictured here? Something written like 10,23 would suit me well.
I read 1,03
